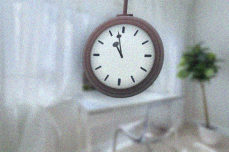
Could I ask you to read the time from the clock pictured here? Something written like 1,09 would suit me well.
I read 10,58
